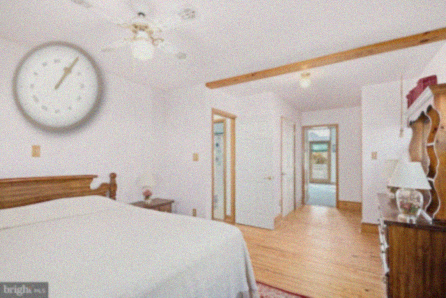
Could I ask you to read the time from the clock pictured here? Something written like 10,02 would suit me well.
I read 1,06
